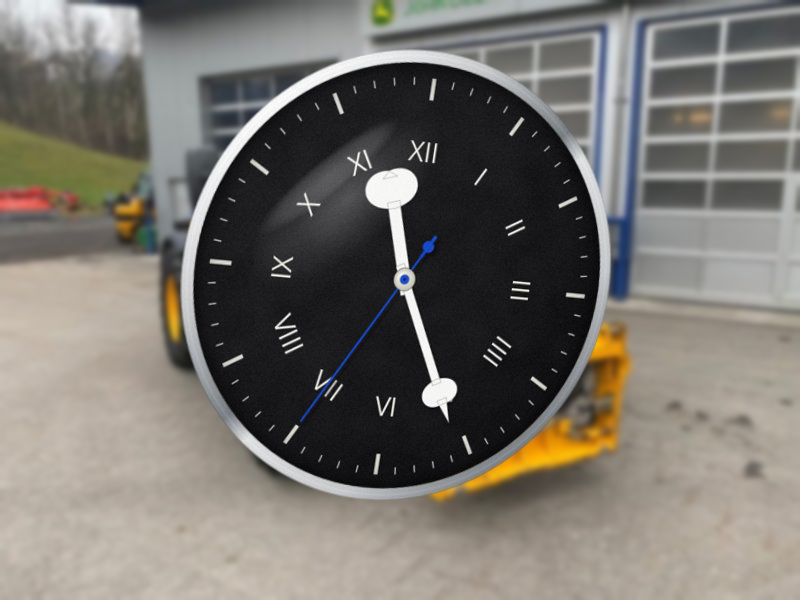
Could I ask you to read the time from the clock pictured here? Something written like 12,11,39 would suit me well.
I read 11,25,35
